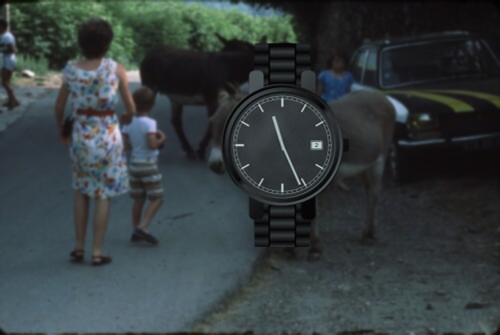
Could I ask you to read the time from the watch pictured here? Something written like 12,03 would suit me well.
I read 11,26
